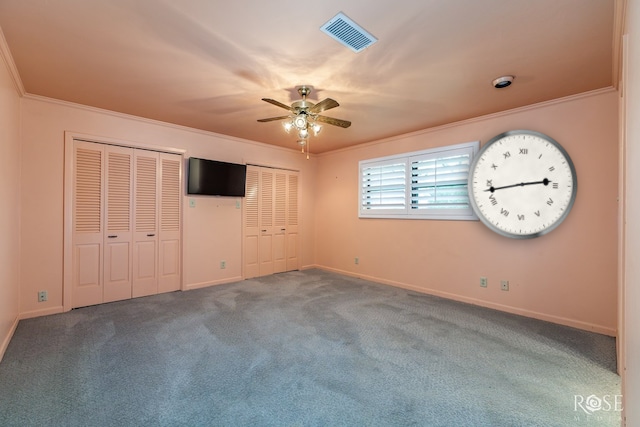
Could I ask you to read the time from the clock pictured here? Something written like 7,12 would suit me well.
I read 2,43
